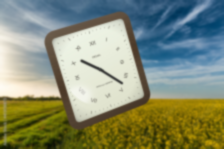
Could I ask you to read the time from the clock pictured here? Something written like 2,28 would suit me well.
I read 10,23
